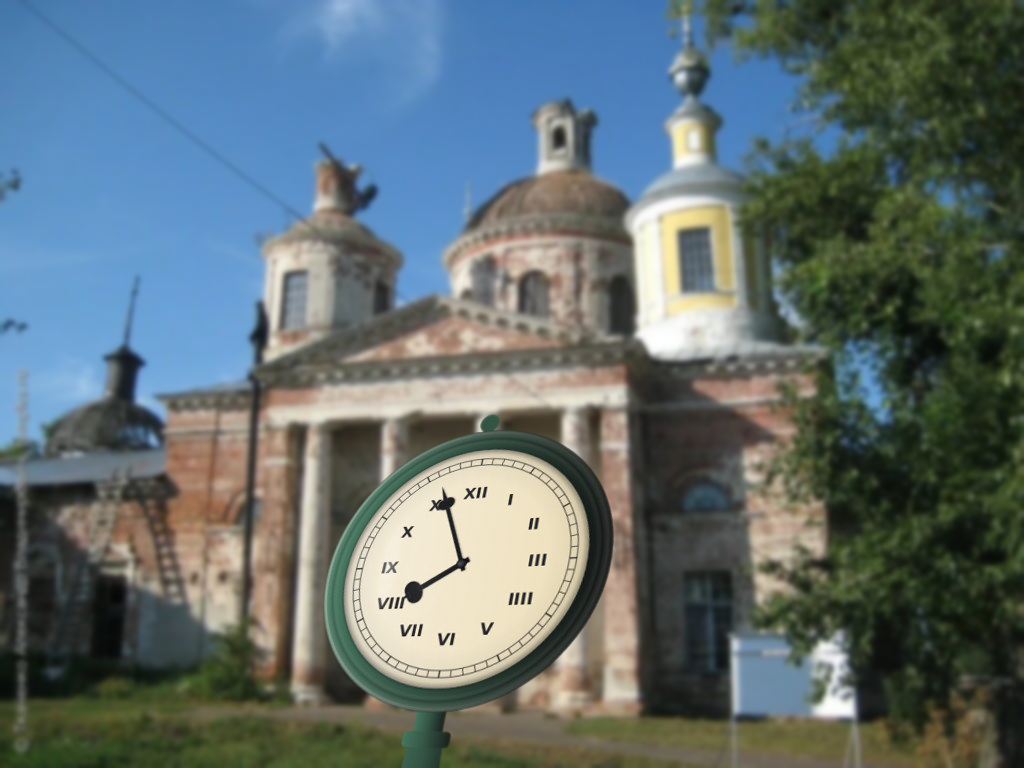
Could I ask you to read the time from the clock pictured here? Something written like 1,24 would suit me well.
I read 7,56
